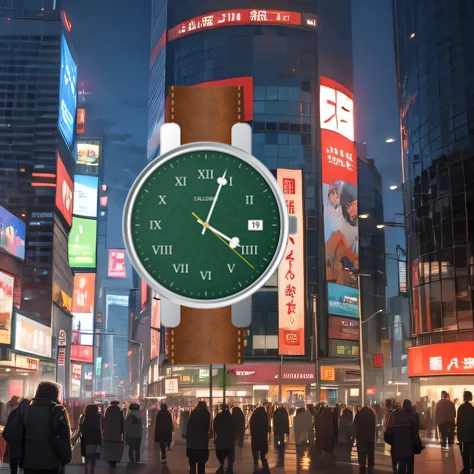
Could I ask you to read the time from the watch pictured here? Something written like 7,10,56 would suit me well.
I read 4,03,22
